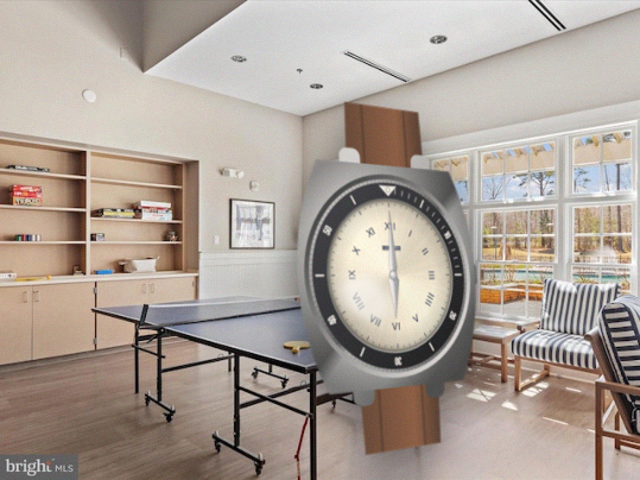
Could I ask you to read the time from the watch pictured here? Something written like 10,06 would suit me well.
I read 6,00
